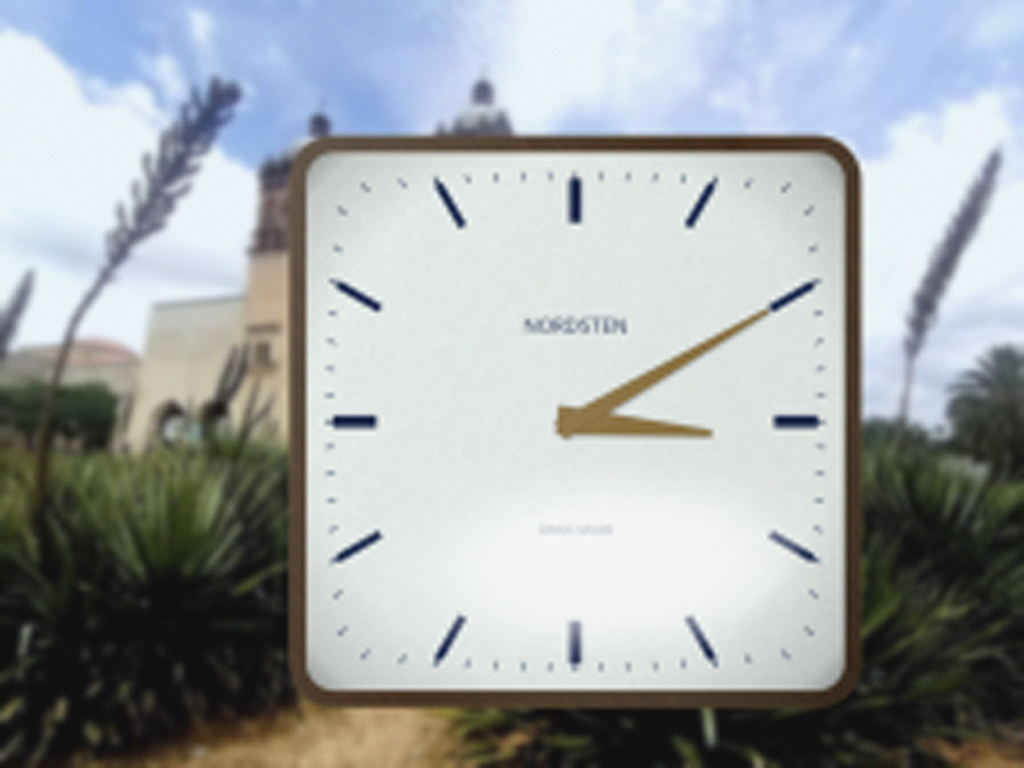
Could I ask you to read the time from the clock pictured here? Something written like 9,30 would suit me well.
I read 3,10
